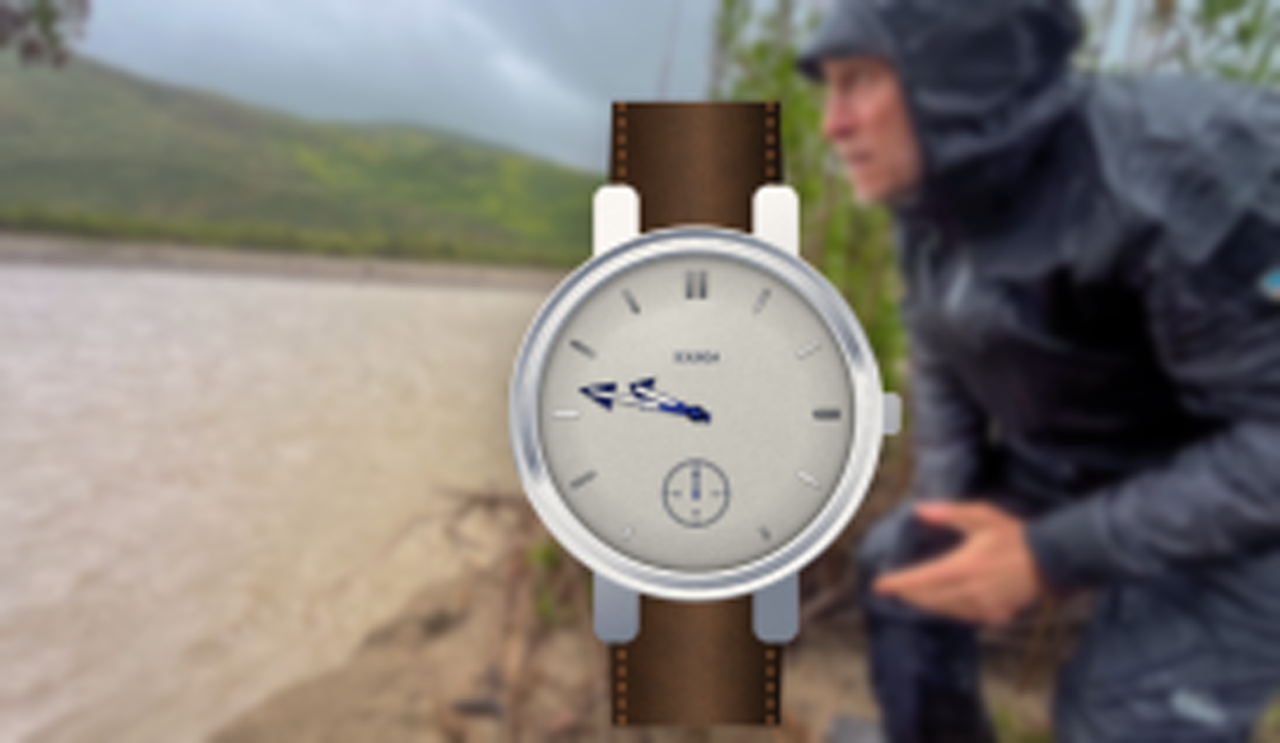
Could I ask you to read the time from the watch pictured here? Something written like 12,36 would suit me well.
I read 9,47
